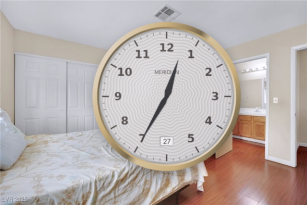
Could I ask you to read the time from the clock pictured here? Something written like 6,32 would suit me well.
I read 12,35
